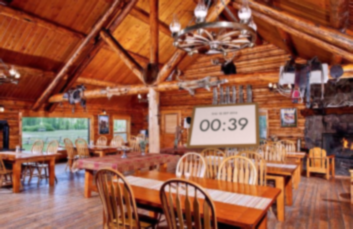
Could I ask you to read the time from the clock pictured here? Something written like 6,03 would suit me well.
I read 0,39
